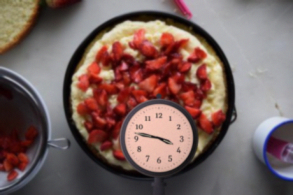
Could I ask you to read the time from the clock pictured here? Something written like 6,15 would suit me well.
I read 3,47
